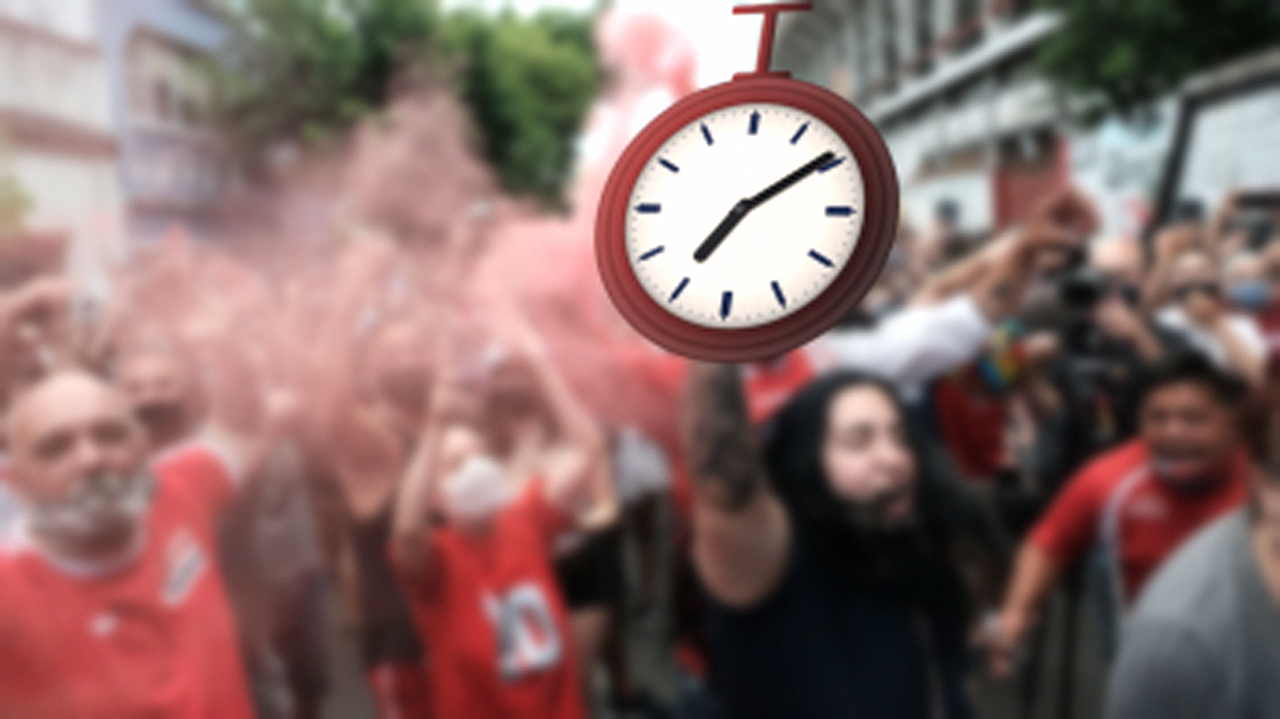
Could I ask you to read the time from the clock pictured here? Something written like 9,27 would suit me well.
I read 7,09
